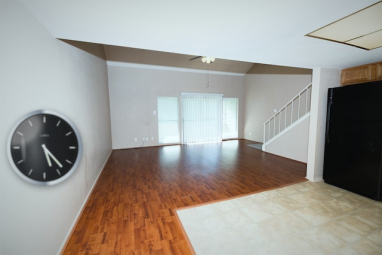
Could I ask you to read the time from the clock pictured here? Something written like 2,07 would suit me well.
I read 5,23
